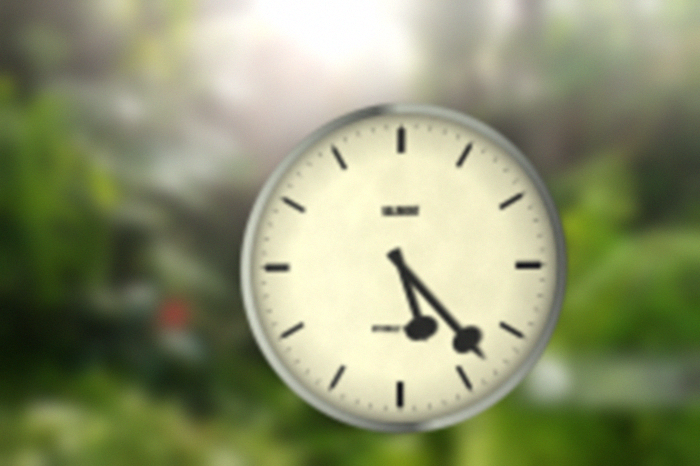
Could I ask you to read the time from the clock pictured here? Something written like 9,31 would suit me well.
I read 5,23
